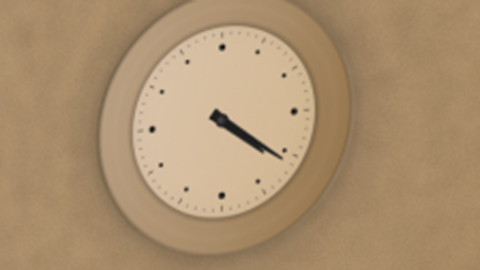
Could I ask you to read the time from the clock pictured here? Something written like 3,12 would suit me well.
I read 4,21
